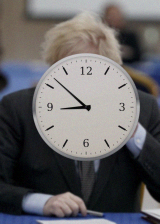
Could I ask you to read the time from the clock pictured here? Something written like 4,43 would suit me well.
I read 8,52
